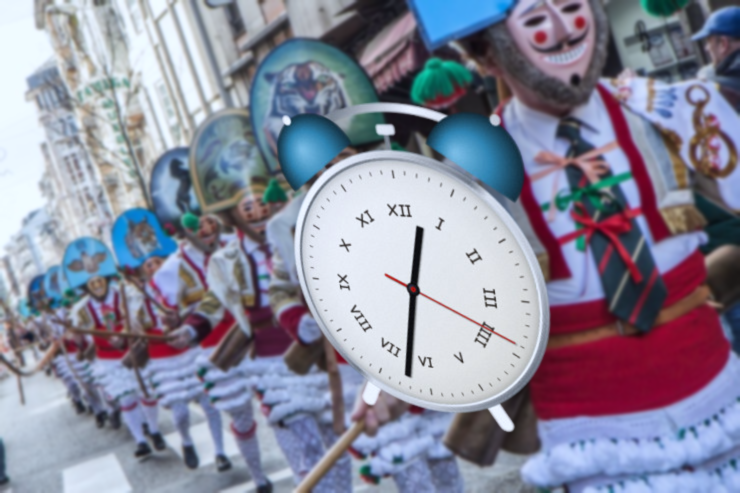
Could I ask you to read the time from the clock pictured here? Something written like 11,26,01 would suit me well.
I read 12,32,19
